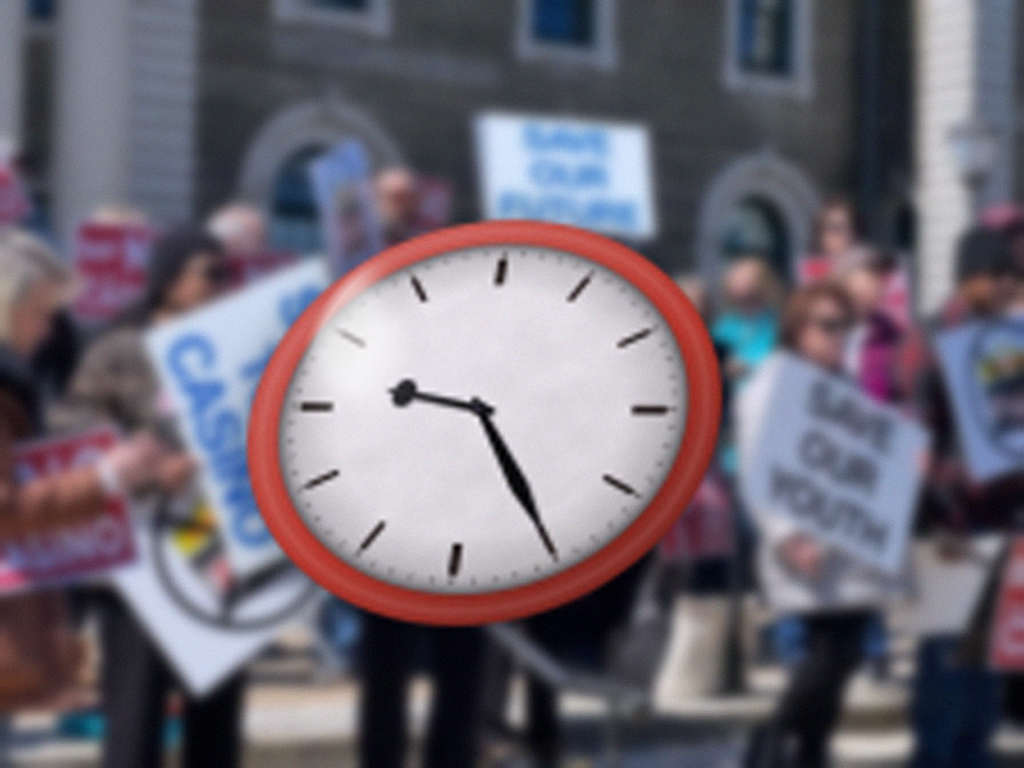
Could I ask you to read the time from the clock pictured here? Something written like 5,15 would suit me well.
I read 9,25
